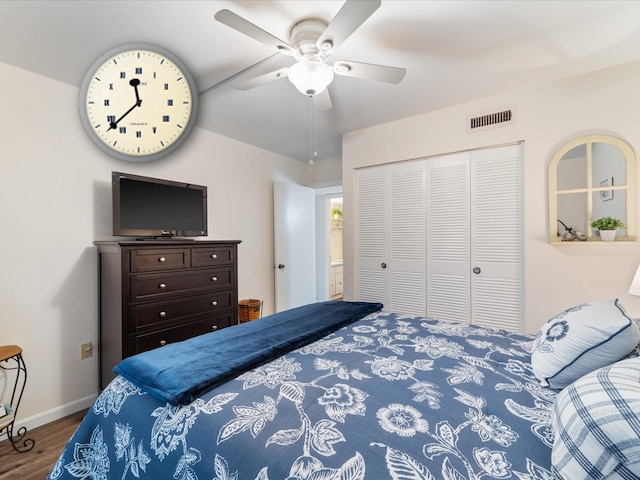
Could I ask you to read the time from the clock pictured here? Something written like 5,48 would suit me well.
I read 11,38
